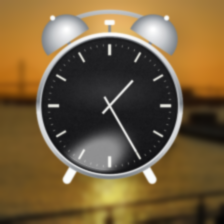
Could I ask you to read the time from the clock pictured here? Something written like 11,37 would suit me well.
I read 1,25
